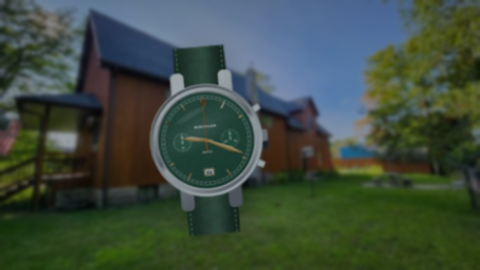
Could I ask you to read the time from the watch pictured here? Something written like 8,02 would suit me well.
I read 9,19
